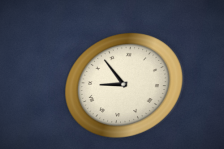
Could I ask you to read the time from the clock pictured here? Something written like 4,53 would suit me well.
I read 8,53
